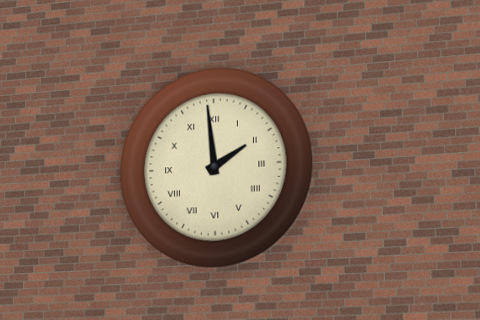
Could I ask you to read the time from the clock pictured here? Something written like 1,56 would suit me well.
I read 1,59
